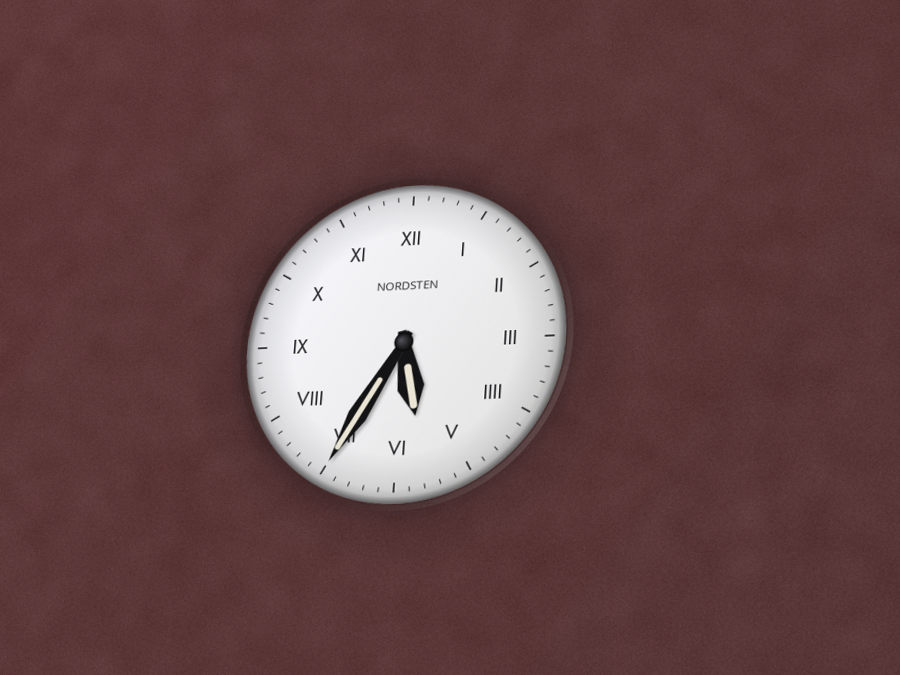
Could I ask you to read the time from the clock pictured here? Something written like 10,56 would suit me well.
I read 5,35
